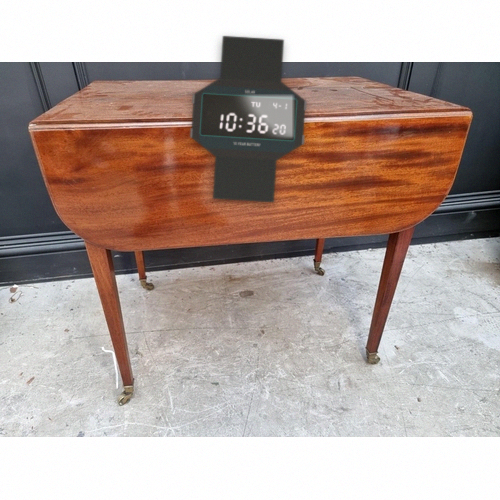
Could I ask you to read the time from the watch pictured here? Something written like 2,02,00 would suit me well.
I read 10,36,20
